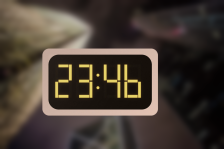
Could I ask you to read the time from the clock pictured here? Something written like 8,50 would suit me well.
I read 23,46
